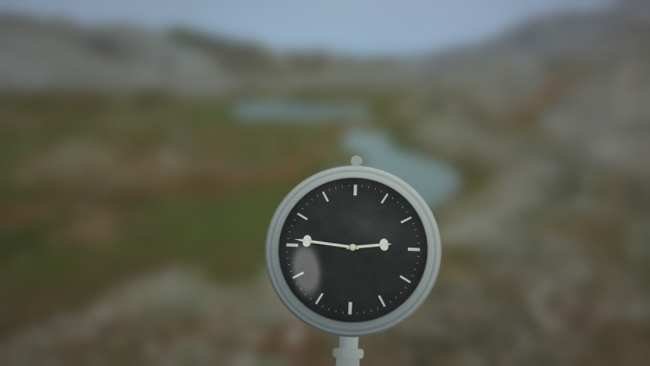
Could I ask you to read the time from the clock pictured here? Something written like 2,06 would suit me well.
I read 2,46
